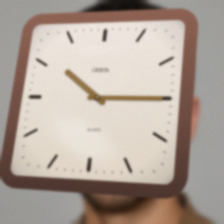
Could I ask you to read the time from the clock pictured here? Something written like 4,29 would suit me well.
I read 10,15
